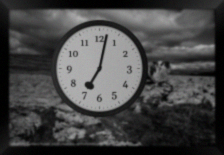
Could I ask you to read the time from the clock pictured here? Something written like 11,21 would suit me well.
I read 7,02
